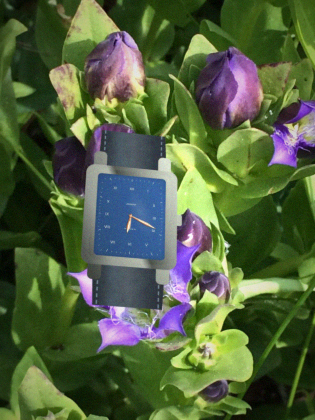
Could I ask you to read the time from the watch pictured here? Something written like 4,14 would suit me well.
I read 6,19
